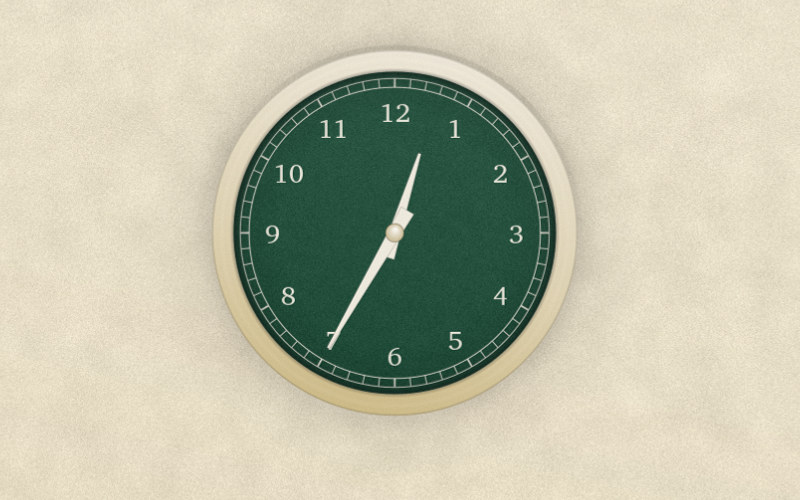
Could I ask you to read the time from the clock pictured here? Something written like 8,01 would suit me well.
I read 12,35
